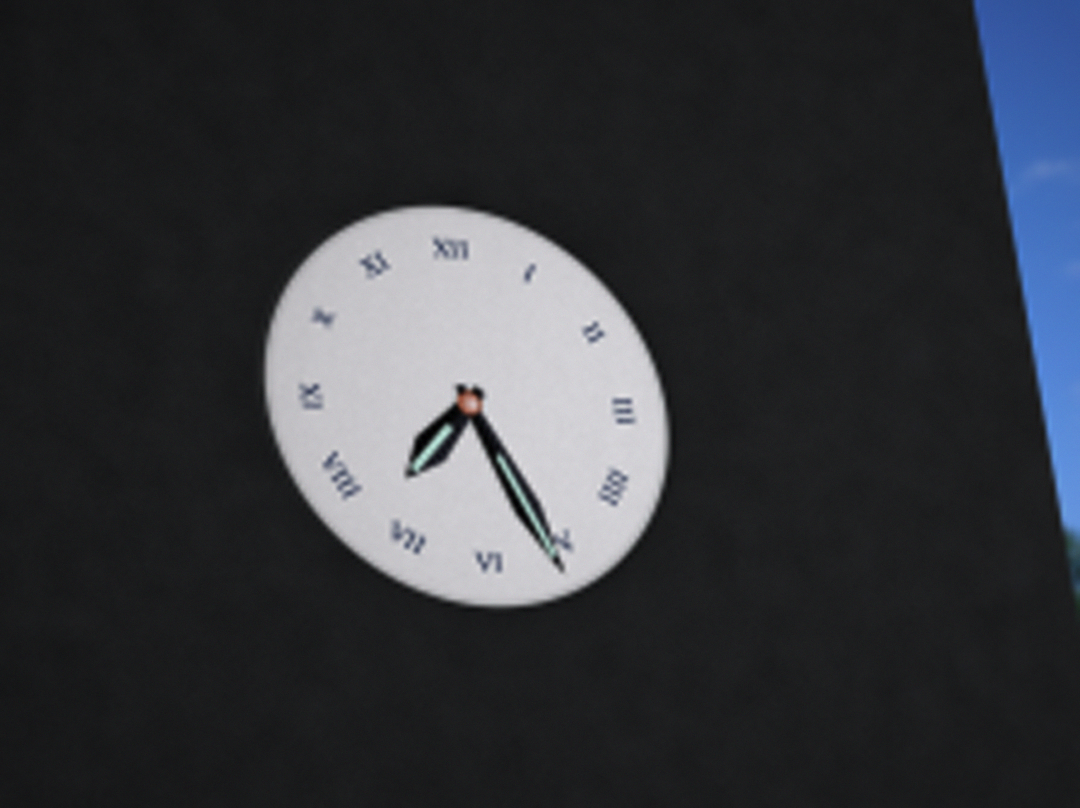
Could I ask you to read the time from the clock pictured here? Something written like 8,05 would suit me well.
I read 7,26
